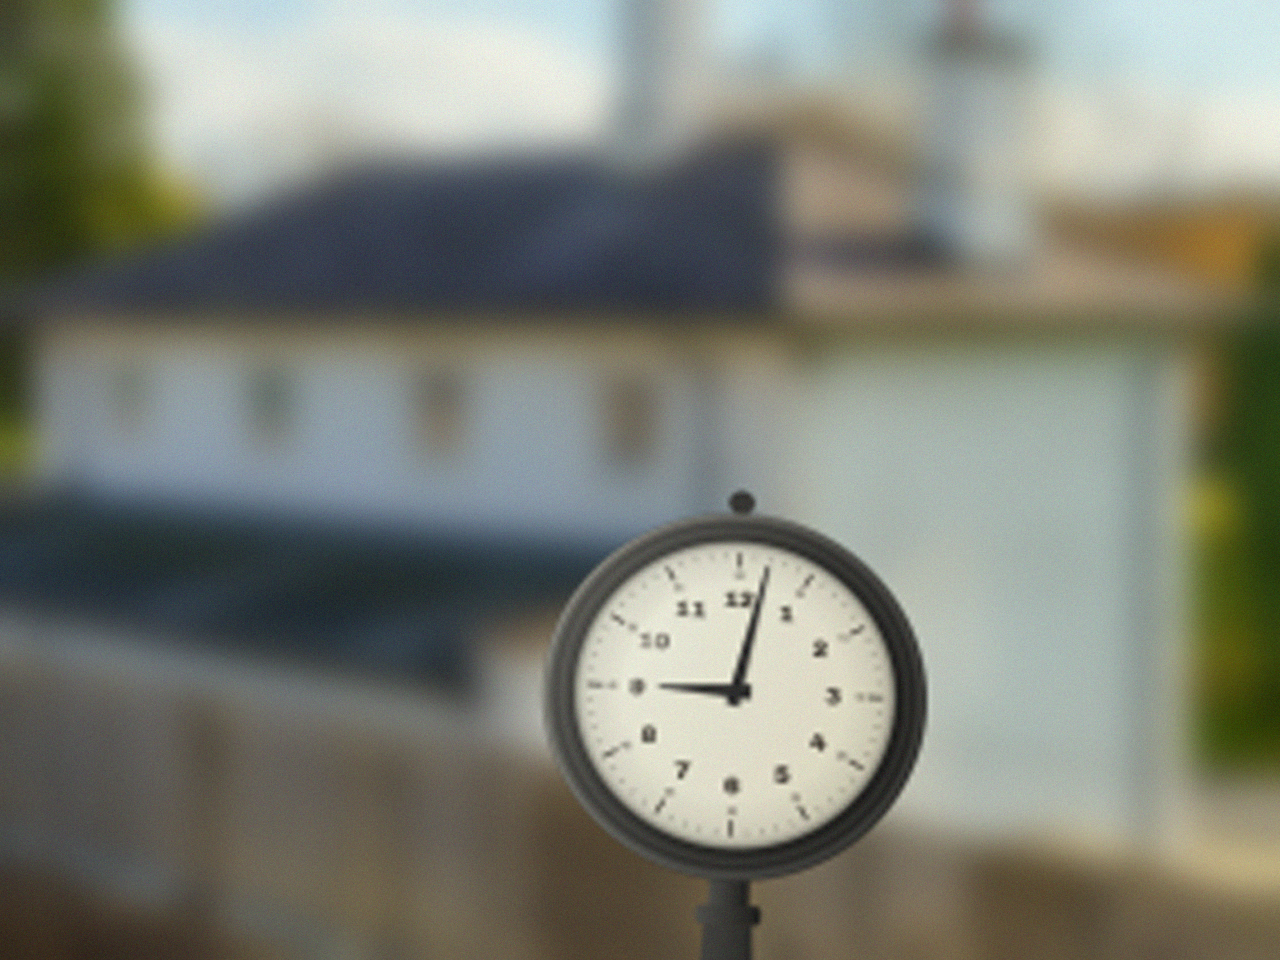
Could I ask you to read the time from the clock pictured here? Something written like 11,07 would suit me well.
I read 9,02
